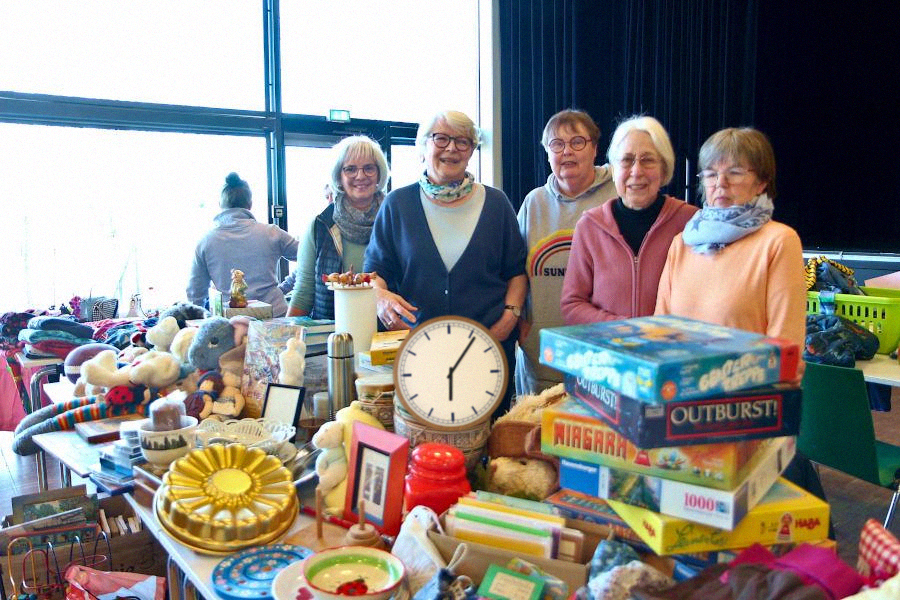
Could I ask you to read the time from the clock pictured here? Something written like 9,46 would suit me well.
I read 6,06
